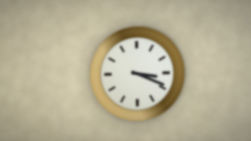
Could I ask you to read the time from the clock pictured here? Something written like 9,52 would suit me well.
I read 3,19
